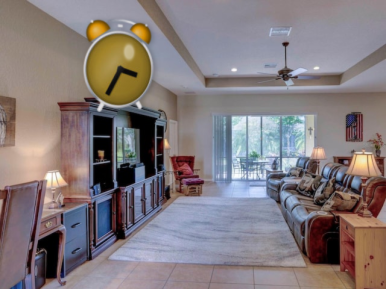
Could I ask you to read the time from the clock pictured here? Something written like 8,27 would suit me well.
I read 3,35
